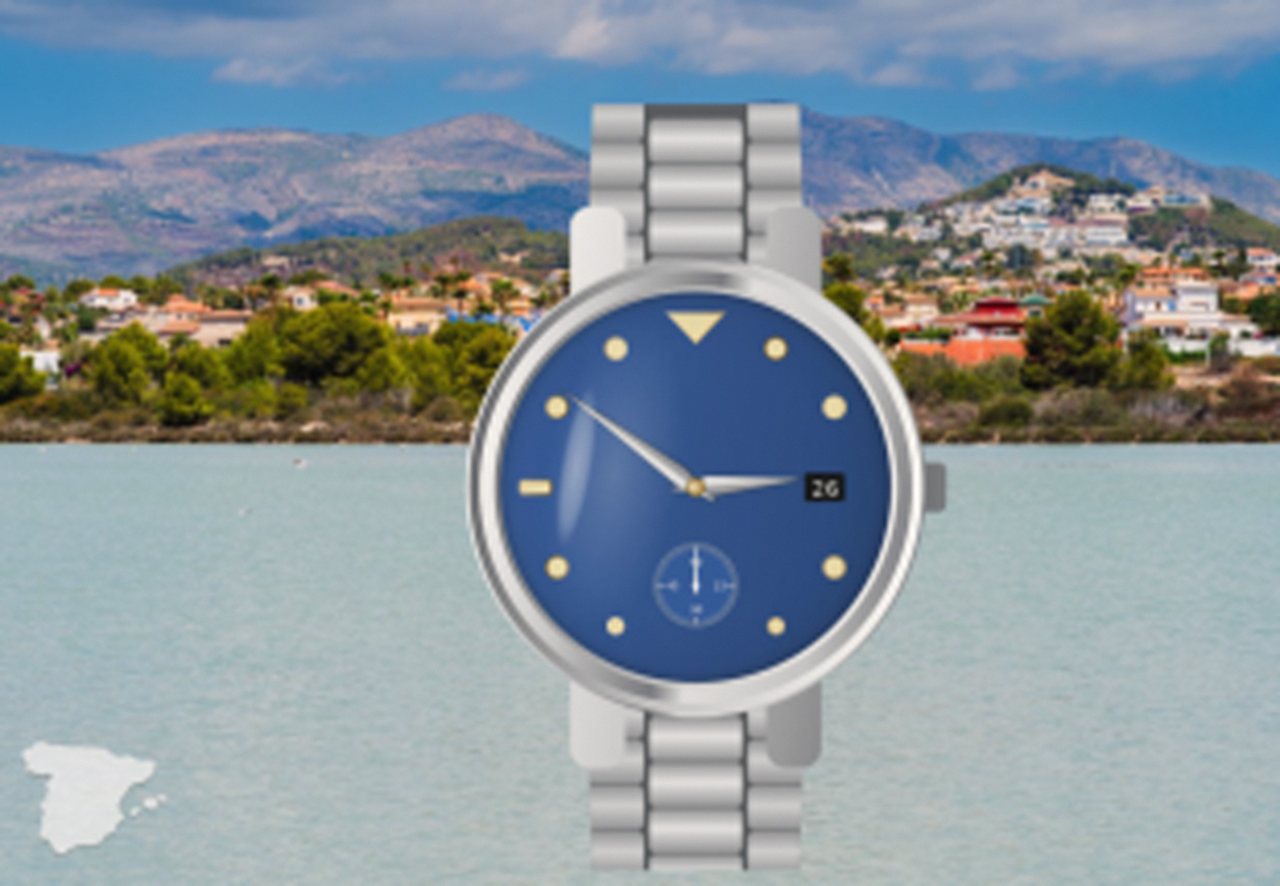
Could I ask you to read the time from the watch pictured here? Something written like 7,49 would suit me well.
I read 2,51
